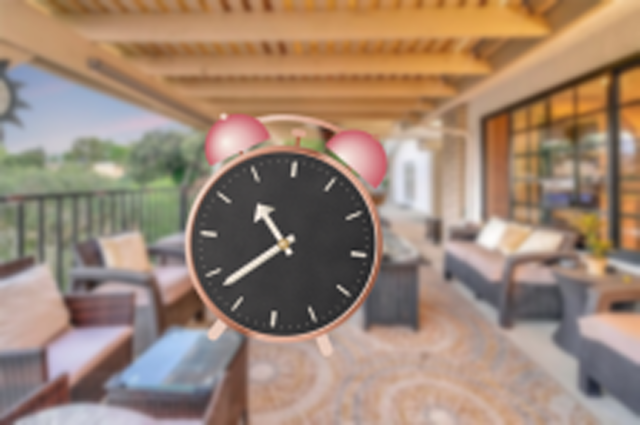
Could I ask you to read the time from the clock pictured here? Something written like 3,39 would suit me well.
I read 10,38
